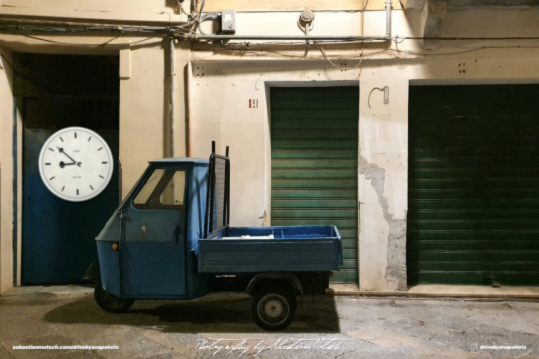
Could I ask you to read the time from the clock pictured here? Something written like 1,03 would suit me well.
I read 8,52
